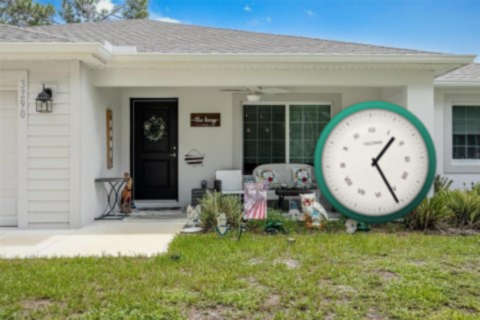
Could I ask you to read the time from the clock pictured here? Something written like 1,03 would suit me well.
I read 1,26
